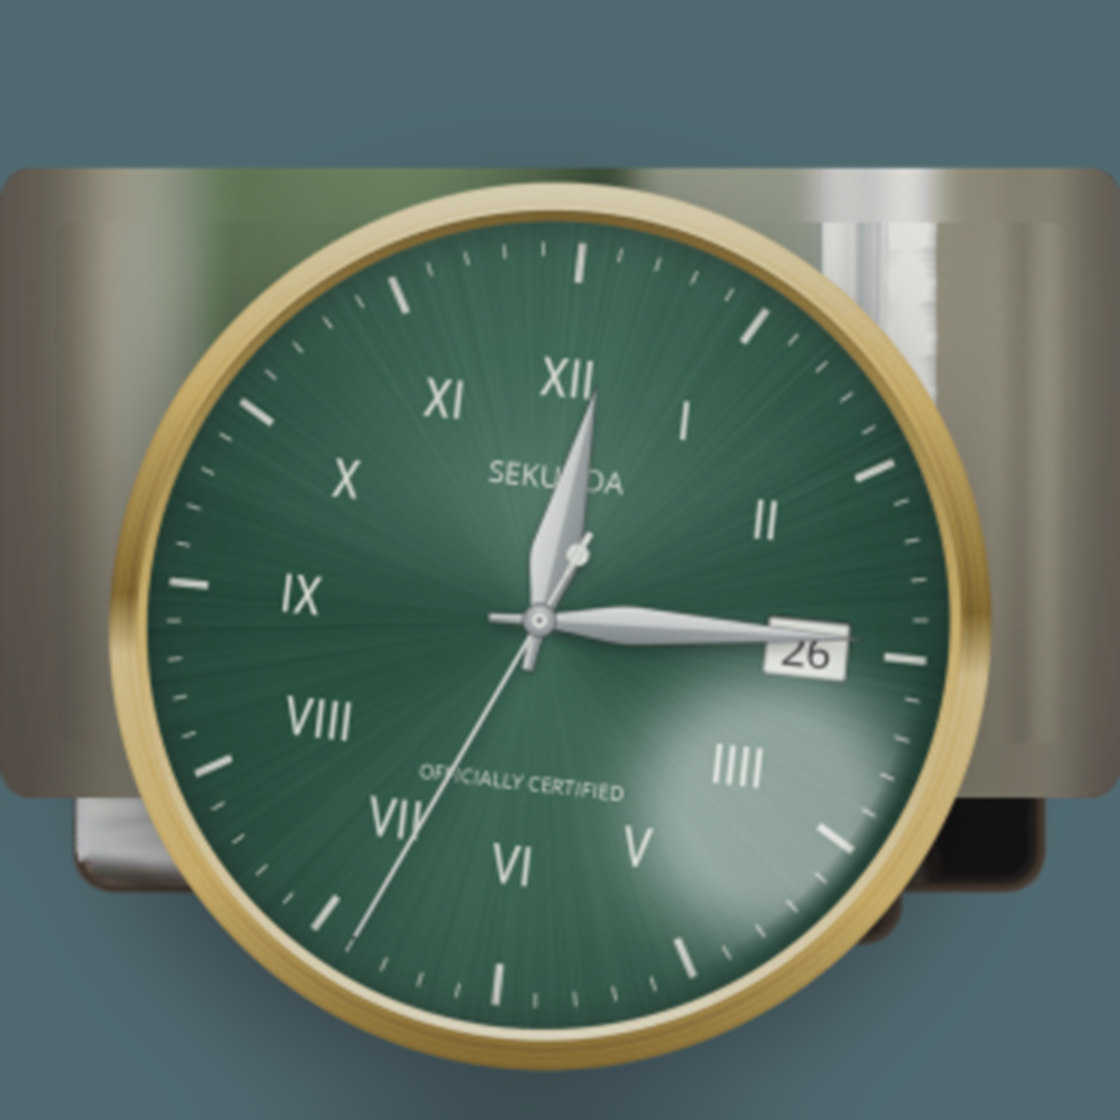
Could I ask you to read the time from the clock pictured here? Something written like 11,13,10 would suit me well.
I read 12,14,34
